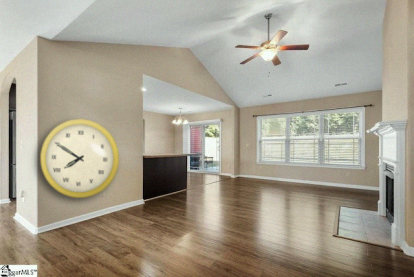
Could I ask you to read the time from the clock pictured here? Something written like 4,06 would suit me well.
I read 7,50
